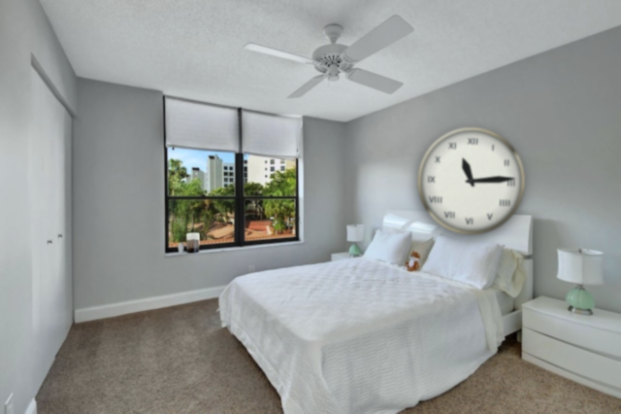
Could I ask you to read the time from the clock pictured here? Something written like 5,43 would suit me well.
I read 11,14
